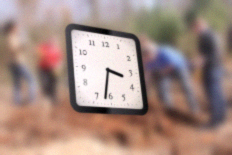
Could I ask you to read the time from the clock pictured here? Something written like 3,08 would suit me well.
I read 3,32
